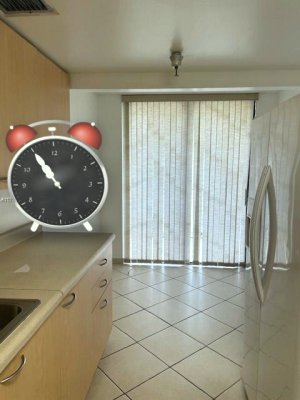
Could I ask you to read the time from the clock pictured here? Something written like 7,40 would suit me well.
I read 10,55
